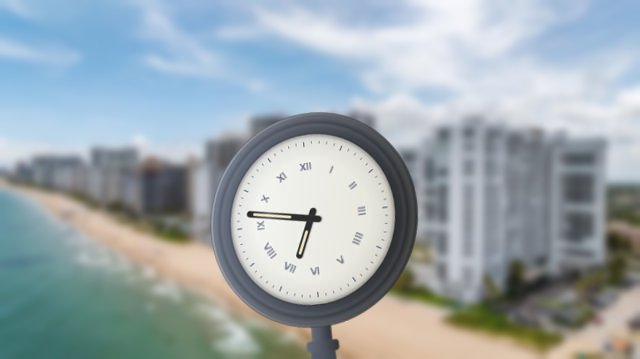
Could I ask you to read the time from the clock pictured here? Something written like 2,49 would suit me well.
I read 6,47
